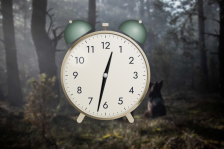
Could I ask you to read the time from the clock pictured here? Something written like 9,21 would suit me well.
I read 12,32
